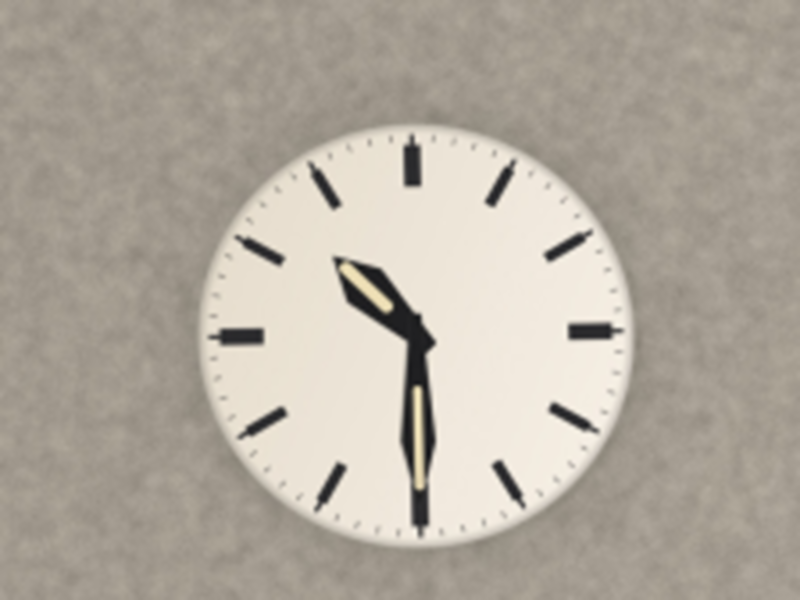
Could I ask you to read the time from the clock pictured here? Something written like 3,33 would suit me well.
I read 10,30
